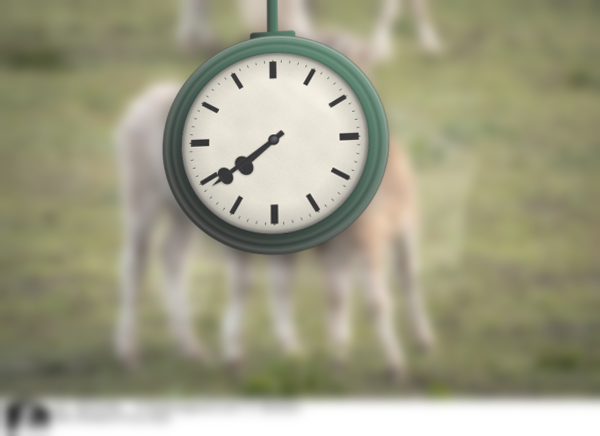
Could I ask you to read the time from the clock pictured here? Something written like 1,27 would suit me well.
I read 7,39
